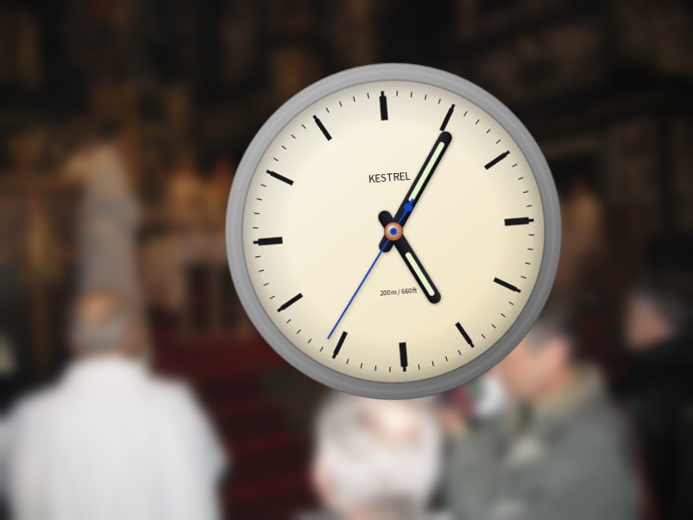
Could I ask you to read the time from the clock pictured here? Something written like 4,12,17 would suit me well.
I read 5,05,36
